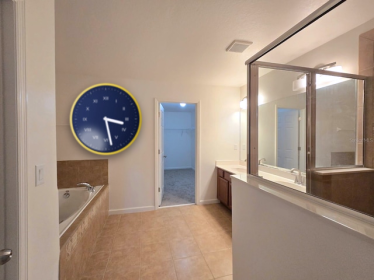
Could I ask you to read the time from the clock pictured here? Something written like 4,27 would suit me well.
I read 3,28
